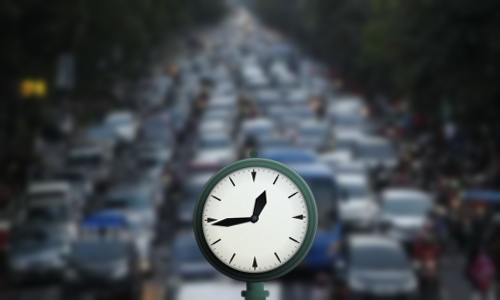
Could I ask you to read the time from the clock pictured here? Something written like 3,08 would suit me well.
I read 12,44
